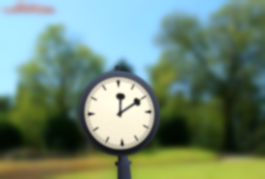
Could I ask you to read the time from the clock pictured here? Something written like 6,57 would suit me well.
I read 12,10
